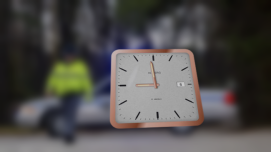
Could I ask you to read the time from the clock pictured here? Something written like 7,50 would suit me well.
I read 8,59
